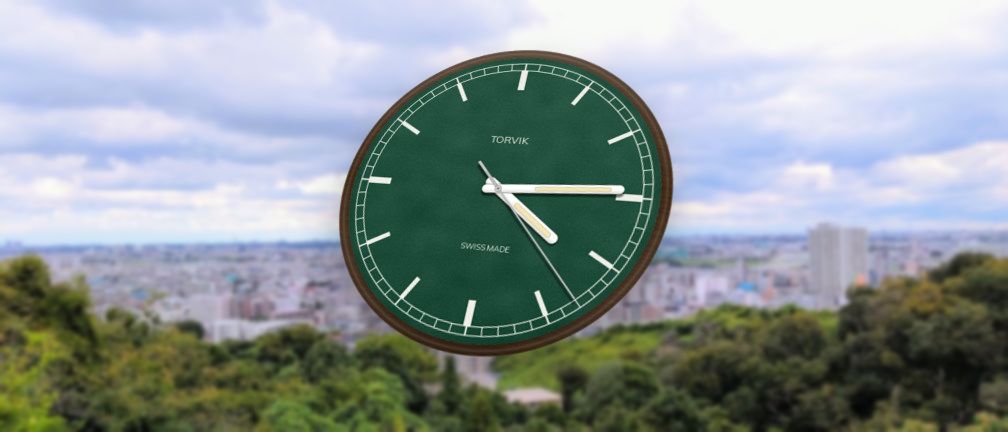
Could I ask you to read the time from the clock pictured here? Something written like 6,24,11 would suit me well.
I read 4,14,23
